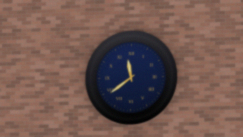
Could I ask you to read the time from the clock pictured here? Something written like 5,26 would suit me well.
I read 11,39
